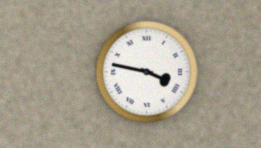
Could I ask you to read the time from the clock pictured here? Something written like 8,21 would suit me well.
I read 3,47
